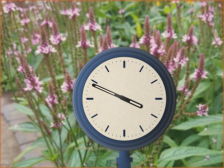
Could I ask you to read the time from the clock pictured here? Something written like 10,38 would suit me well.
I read 3,49
